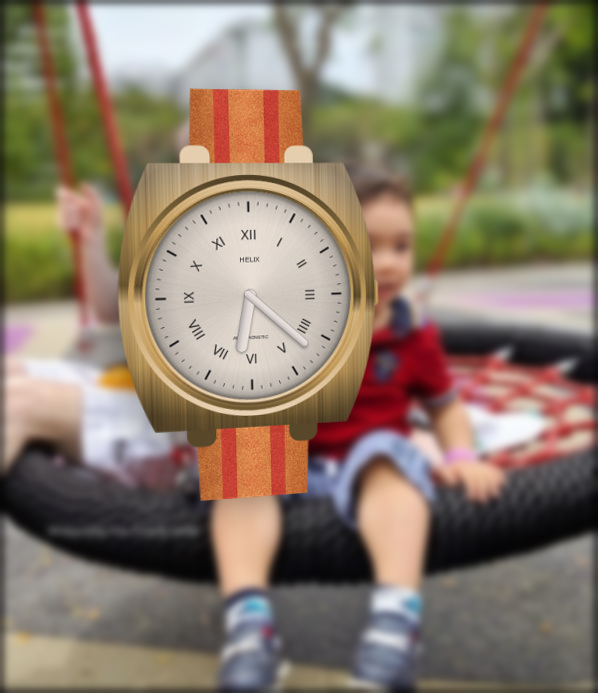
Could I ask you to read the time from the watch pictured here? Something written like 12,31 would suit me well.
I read 6,22
